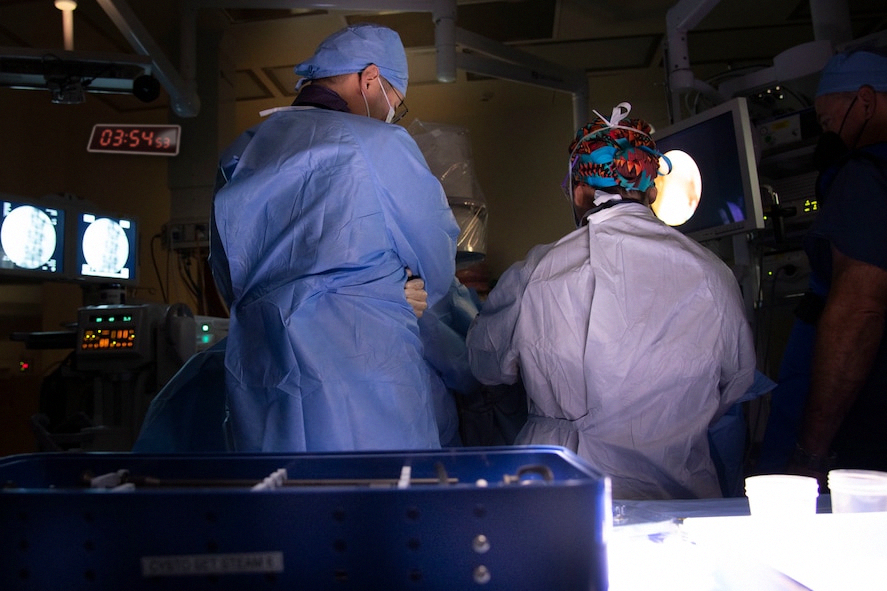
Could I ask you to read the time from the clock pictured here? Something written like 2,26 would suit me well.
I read 3,54
